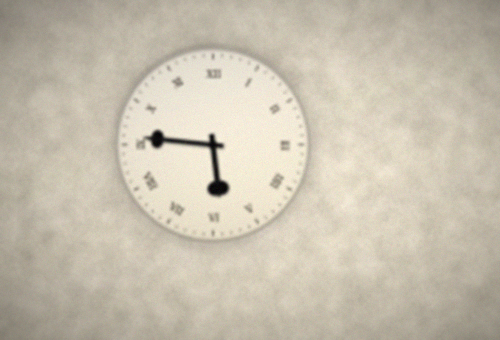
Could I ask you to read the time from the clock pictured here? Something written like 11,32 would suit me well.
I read 5,46
